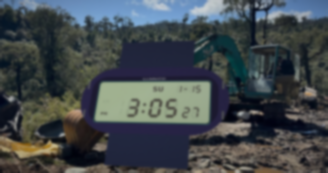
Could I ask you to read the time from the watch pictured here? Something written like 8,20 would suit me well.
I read 3,05
